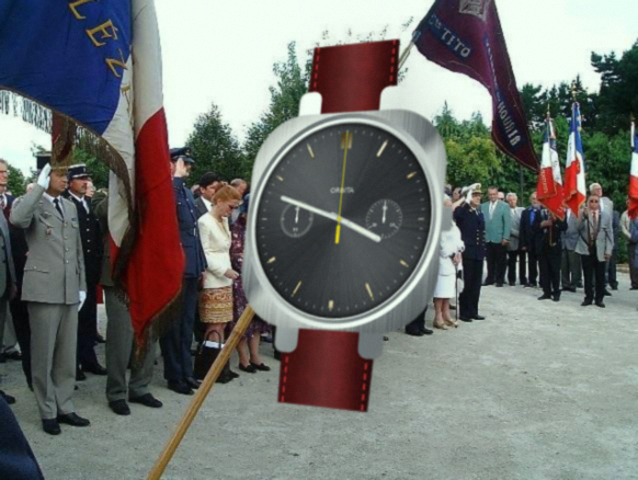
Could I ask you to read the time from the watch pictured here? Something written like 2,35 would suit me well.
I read 3,48
